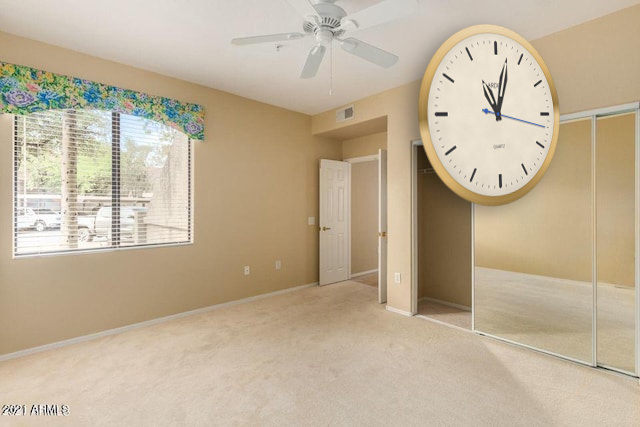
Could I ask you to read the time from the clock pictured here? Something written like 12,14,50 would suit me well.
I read 11,02,17
